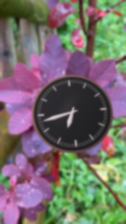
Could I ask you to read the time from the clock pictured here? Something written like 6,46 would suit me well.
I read 6,43
